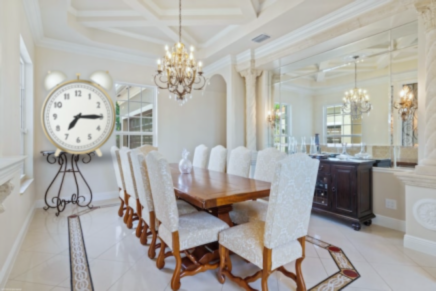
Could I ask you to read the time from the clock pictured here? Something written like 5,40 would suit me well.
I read 7,15
